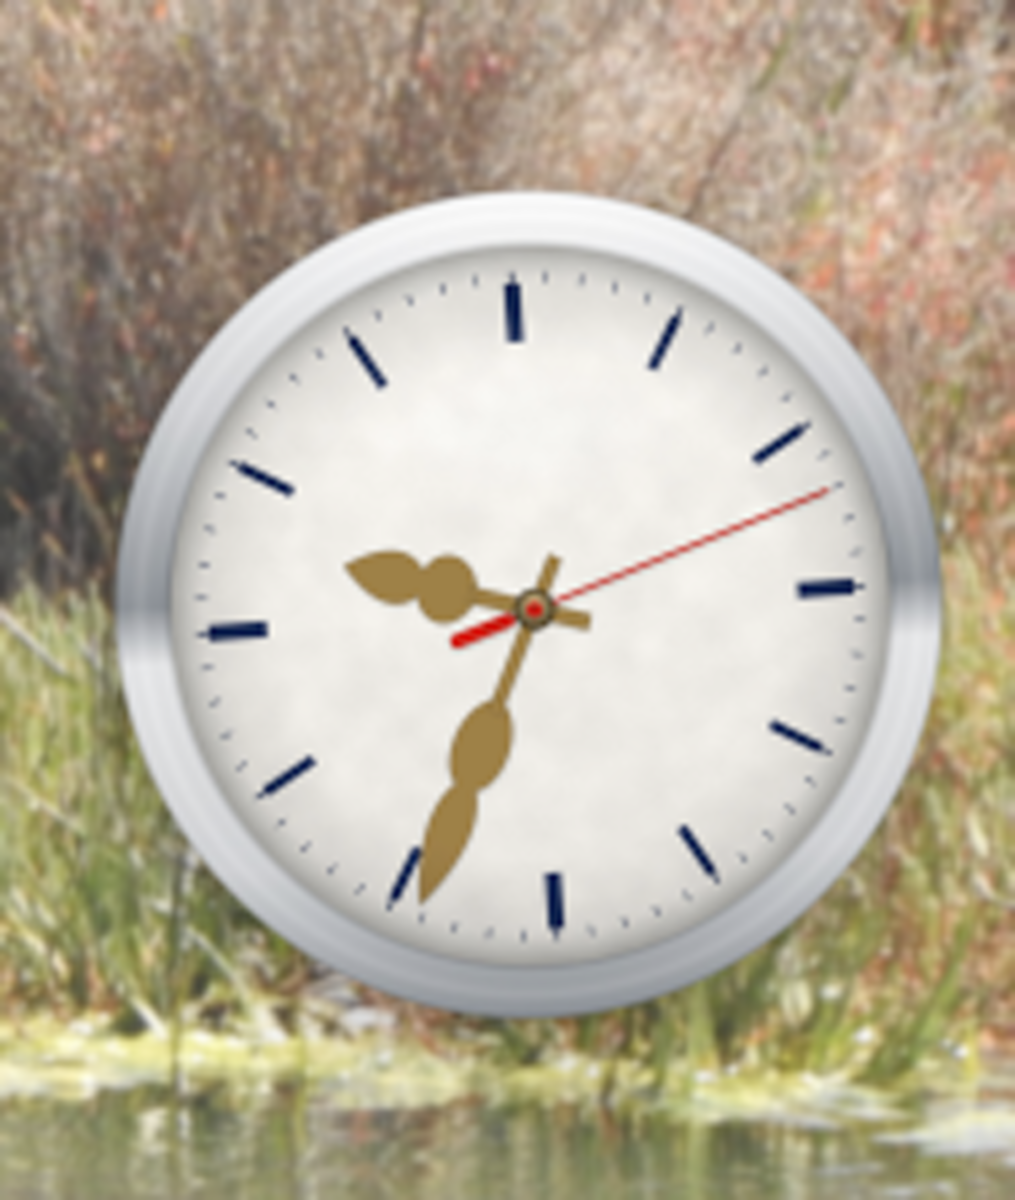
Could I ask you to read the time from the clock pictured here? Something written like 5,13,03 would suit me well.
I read 9,34,12
